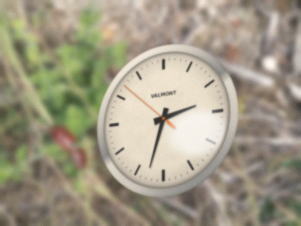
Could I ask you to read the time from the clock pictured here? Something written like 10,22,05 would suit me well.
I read 2,32,52
